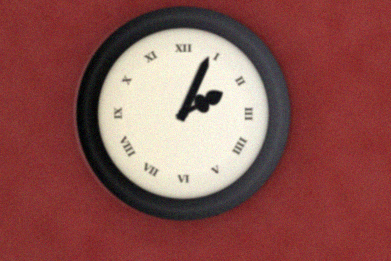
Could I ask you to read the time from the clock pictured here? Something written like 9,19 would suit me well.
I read 2,04
